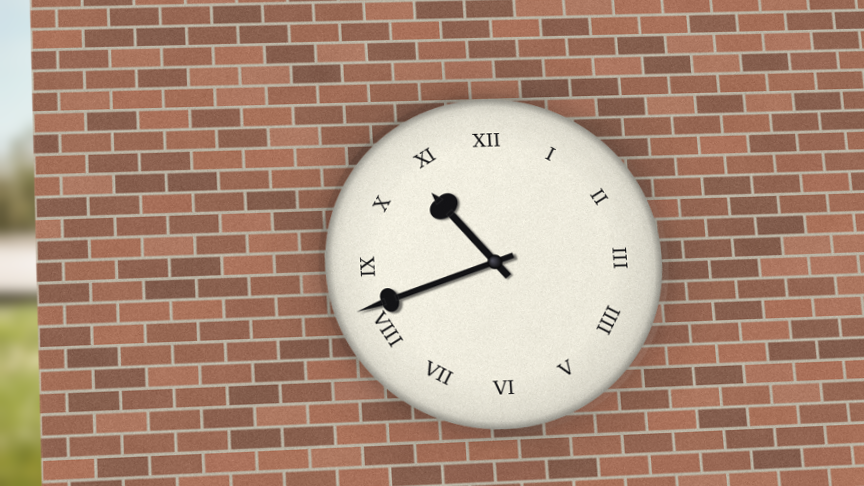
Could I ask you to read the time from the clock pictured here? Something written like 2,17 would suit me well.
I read 10,42
